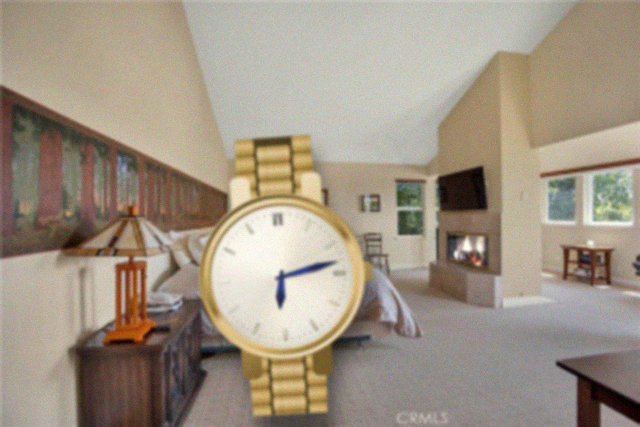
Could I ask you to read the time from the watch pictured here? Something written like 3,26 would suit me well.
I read 6,13
